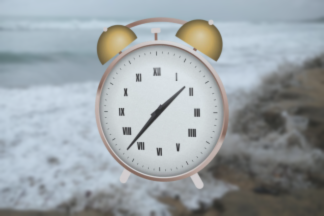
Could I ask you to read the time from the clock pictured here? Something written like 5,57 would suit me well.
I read 1,37
